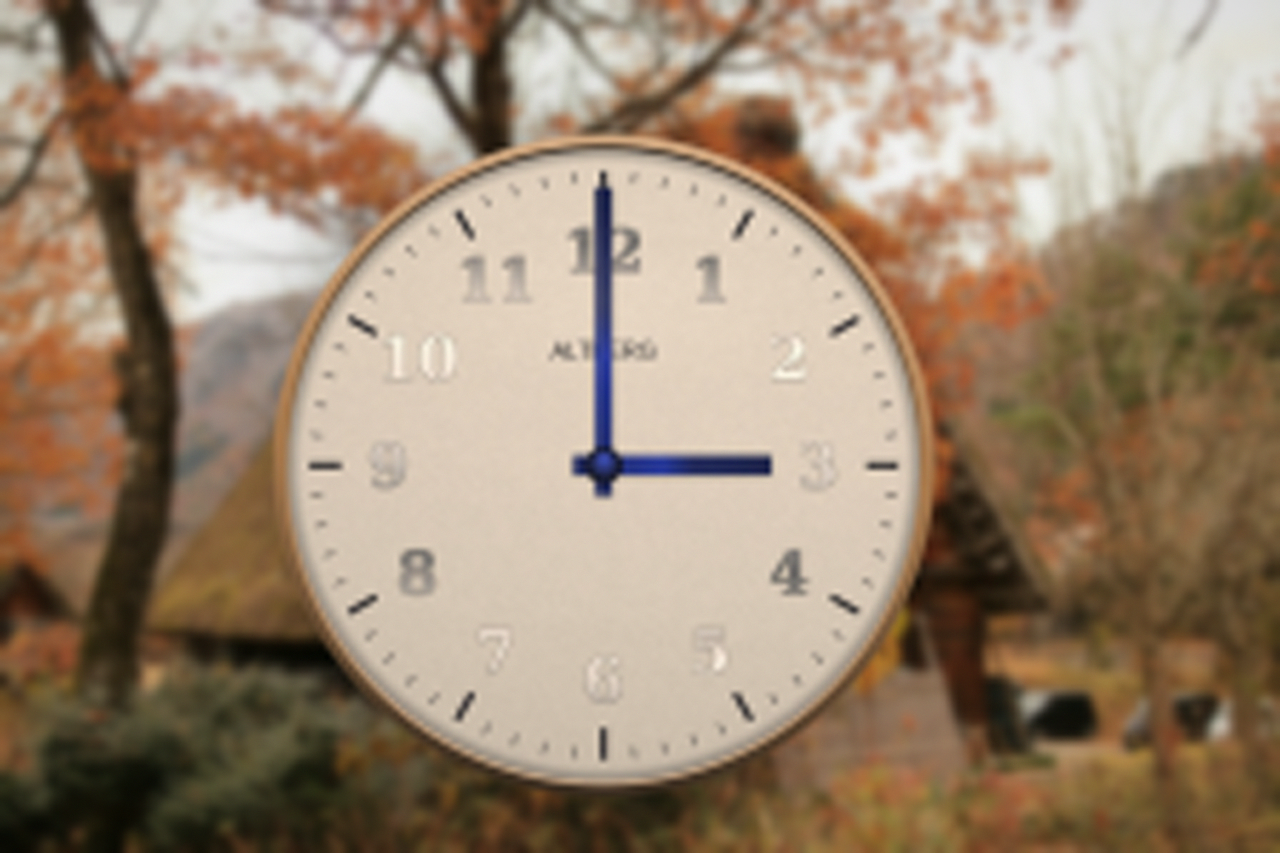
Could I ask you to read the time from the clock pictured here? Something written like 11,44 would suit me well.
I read 3,00
